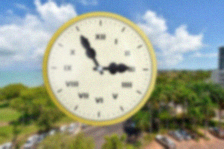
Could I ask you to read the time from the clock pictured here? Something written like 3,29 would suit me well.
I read 2,55
